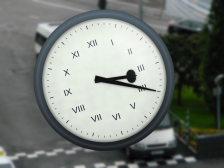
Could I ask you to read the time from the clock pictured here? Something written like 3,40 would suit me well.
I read 3,20
